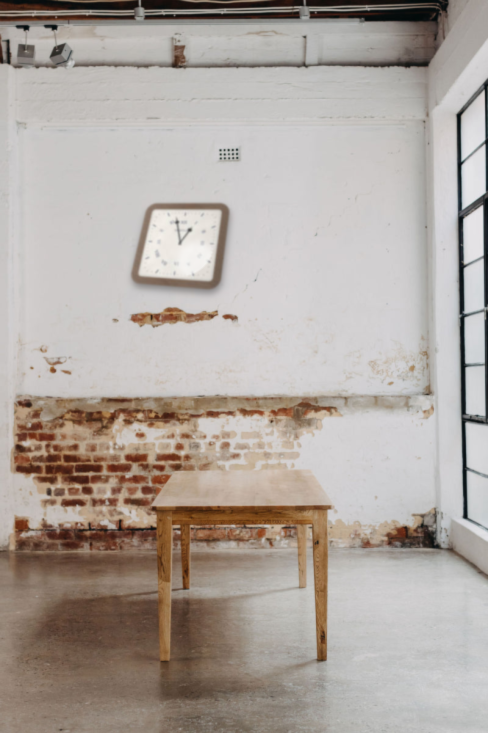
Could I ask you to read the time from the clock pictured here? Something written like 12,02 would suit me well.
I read 12,57
